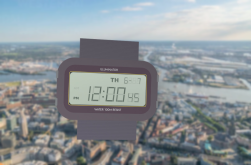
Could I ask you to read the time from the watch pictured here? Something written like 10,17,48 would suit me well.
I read 12,00,45
